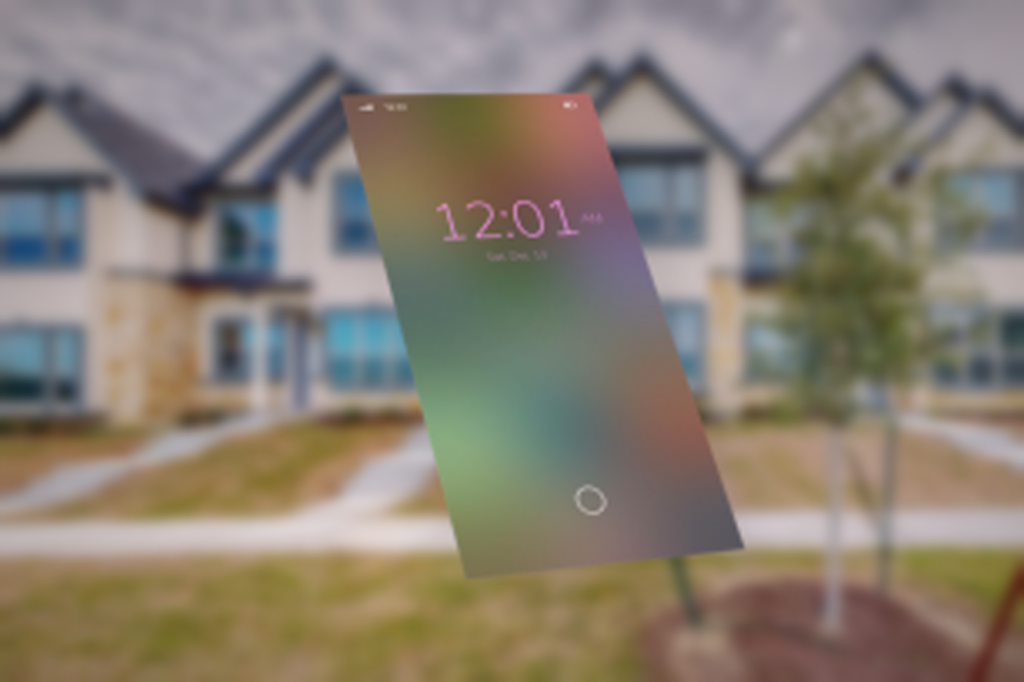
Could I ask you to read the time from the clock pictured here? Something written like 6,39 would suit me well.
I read 12,01
